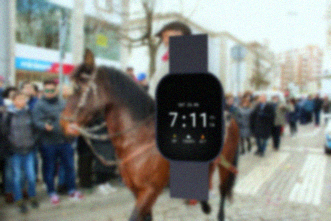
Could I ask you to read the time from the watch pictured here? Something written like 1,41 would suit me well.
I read 7,11
